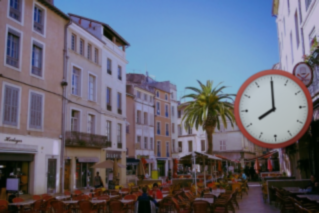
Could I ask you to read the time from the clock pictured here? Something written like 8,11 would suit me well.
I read 8,00
